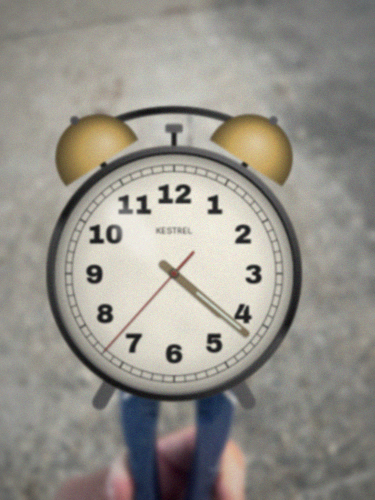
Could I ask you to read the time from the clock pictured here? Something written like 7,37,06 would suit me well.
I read 4,21,37
